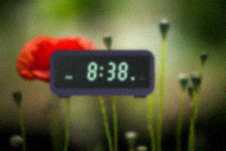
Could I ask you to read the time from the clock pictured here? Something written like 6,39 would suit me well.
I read 8,38
